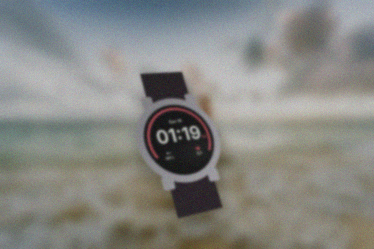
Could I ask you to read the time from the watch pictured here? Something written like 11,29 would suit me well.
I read 1,19
